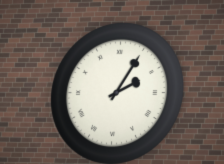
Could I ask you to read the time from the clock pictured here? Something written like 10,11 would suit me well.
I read 2,05
